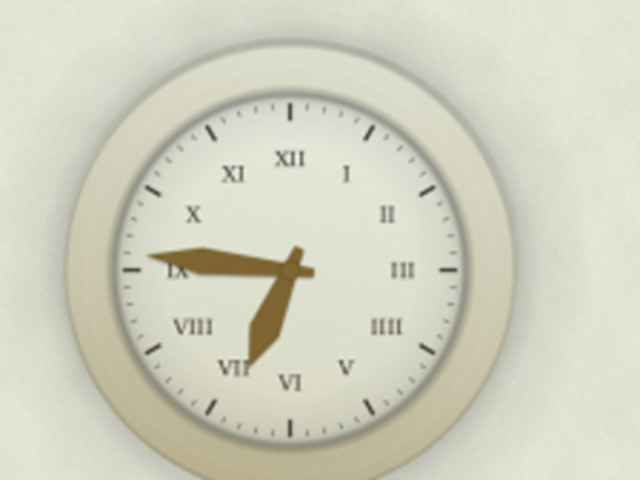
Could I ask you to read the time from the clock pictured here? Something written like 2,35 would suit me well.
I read 6,46
